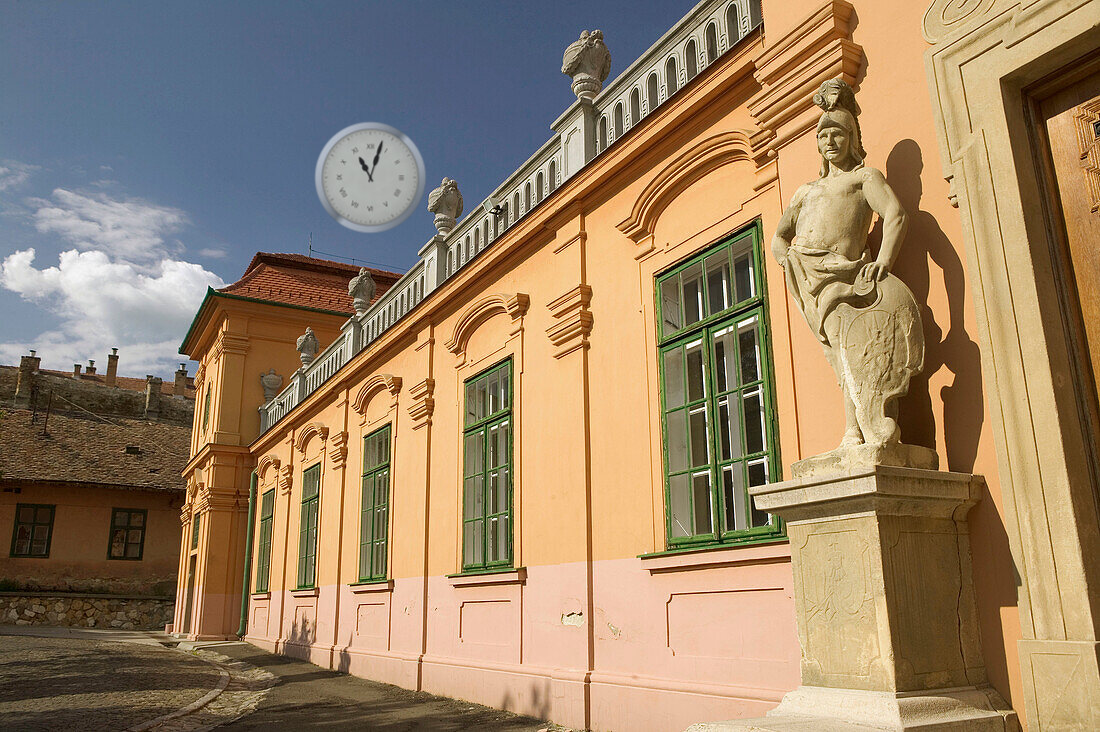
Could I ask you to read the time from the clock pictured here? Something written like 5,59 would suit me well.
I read 11,03
